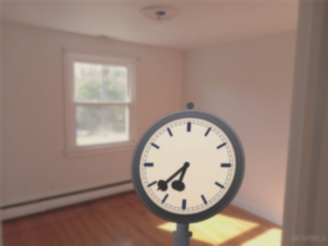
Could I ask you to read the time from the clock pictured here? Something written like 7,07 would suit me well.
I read 6,38
